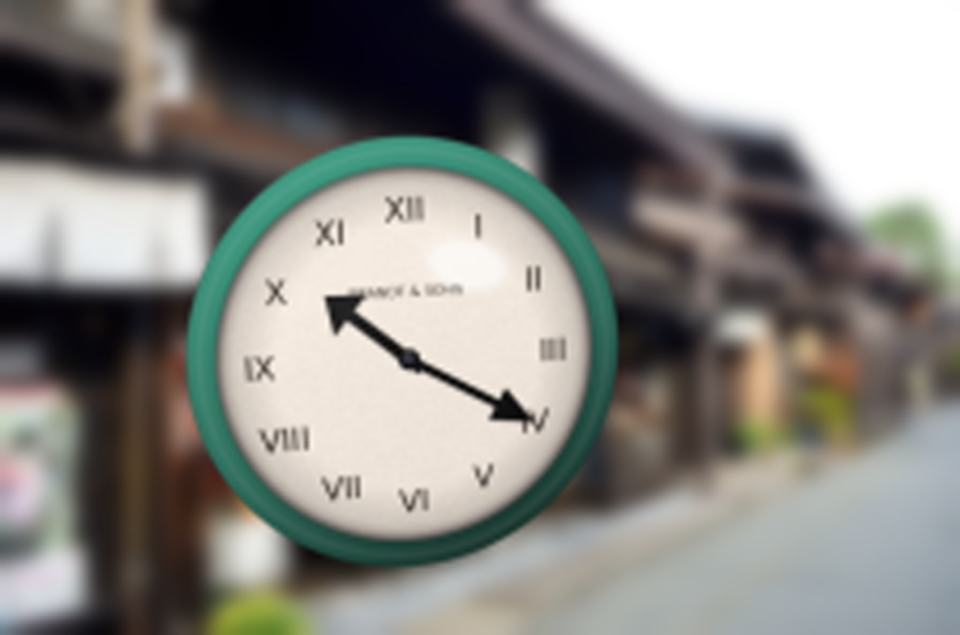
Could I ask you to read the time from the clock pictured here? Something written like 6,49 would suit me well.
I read 10,20
